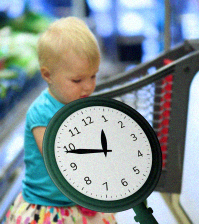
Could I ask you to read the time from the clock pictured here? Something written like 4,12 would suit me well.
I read 12,49
